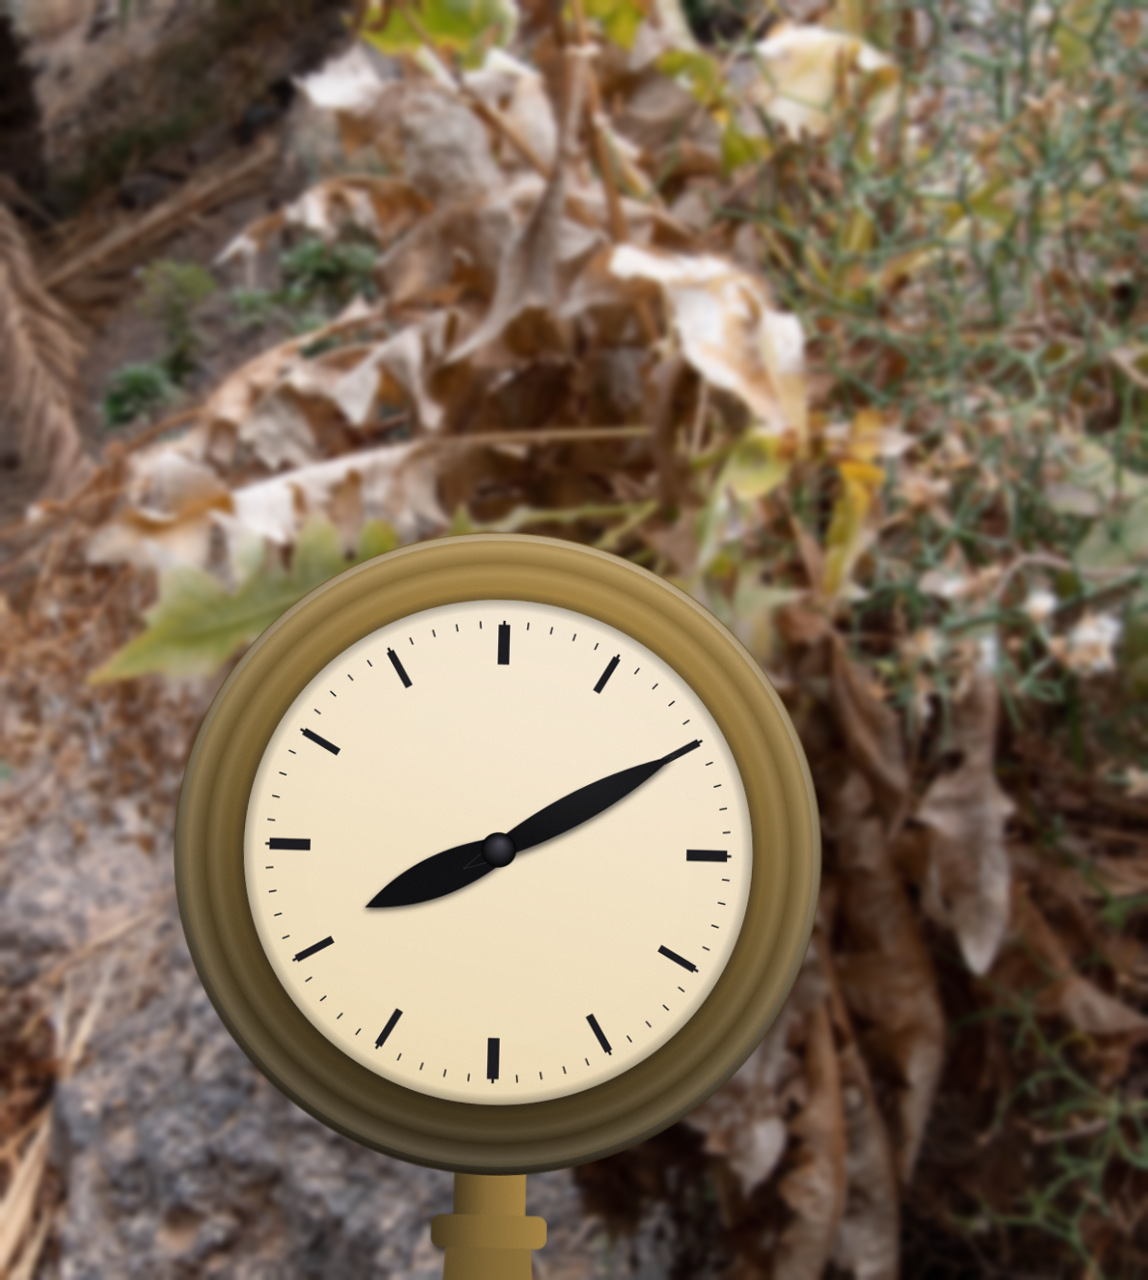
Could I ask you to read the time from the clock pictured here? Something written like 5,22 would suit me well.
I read 8,10
